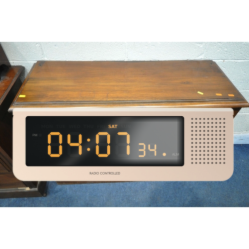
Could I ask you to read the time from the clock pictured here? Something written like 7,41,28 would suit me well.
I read 4,07,34
